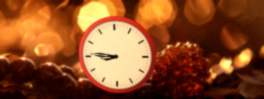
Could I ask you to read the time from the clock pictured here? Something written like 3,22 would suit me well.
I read 8,46
